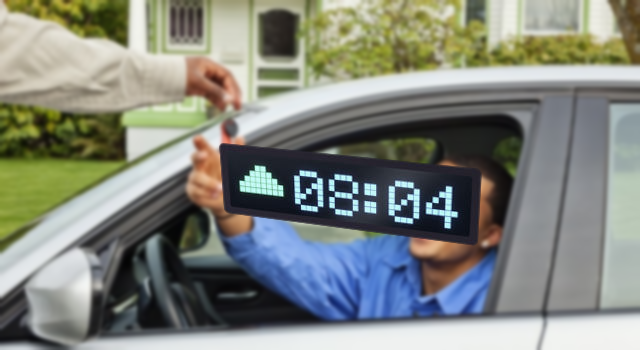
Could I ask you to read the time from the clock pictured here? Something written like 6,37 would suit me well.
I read 8,04
